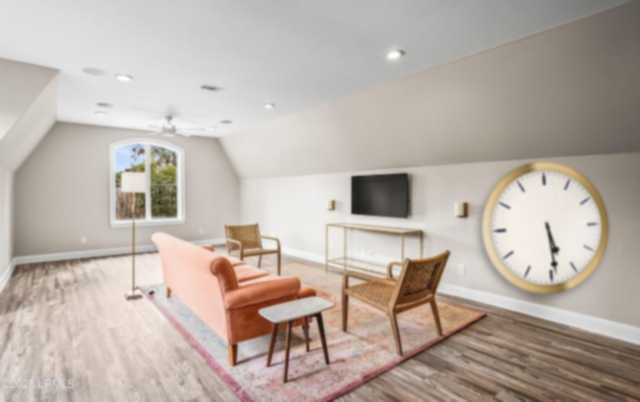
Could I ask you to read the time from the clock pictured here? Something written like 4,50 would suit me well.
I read 5,29
